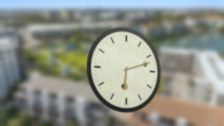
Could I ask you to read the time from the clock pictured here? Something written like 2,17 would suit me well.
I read 6,12
